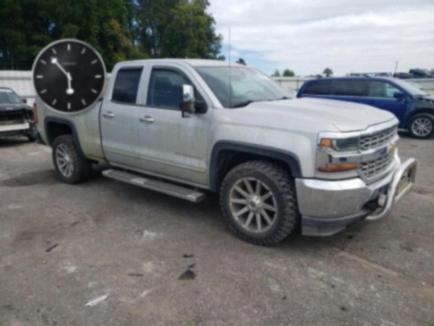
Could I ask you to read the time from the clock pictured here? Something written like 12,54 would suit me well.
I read 5,53
